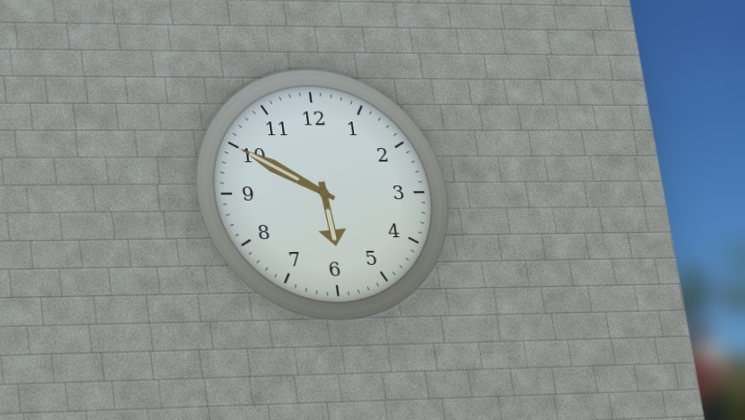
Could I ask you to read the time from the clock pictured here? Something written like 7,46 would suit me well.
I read 5,50
